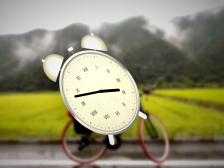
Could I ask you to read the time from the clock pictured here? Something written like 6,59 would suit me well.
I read 3,48
